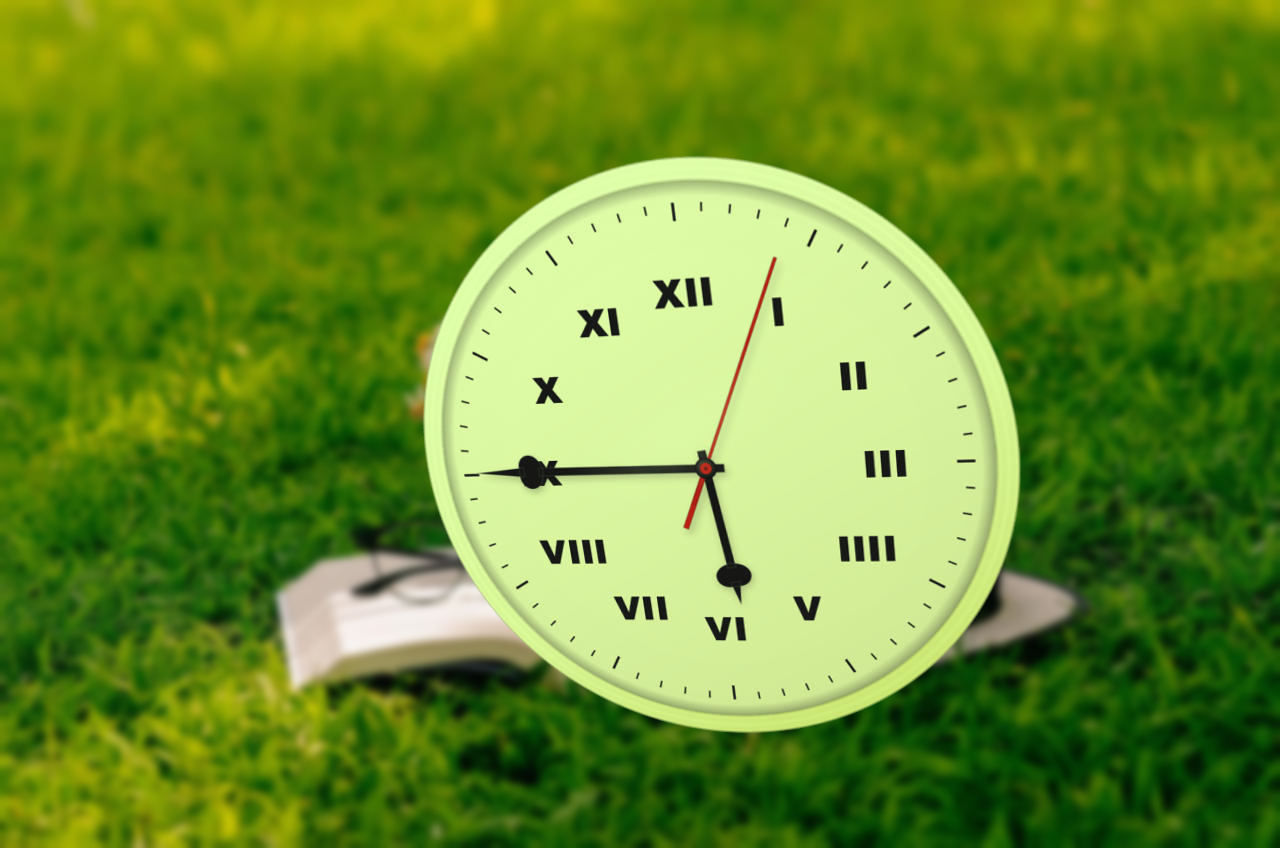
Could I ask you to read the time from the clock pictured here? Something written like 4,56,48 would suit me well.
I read 5,45,04
